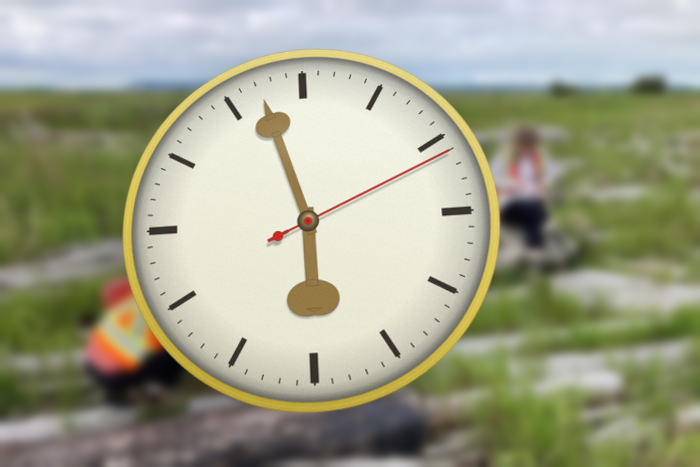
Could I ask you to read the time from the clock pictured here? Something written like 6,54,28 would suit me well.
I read 5,57,11
